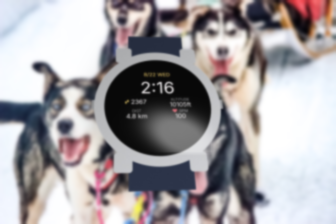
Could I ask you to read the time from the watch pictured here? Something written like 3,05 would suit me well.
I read 2,16
